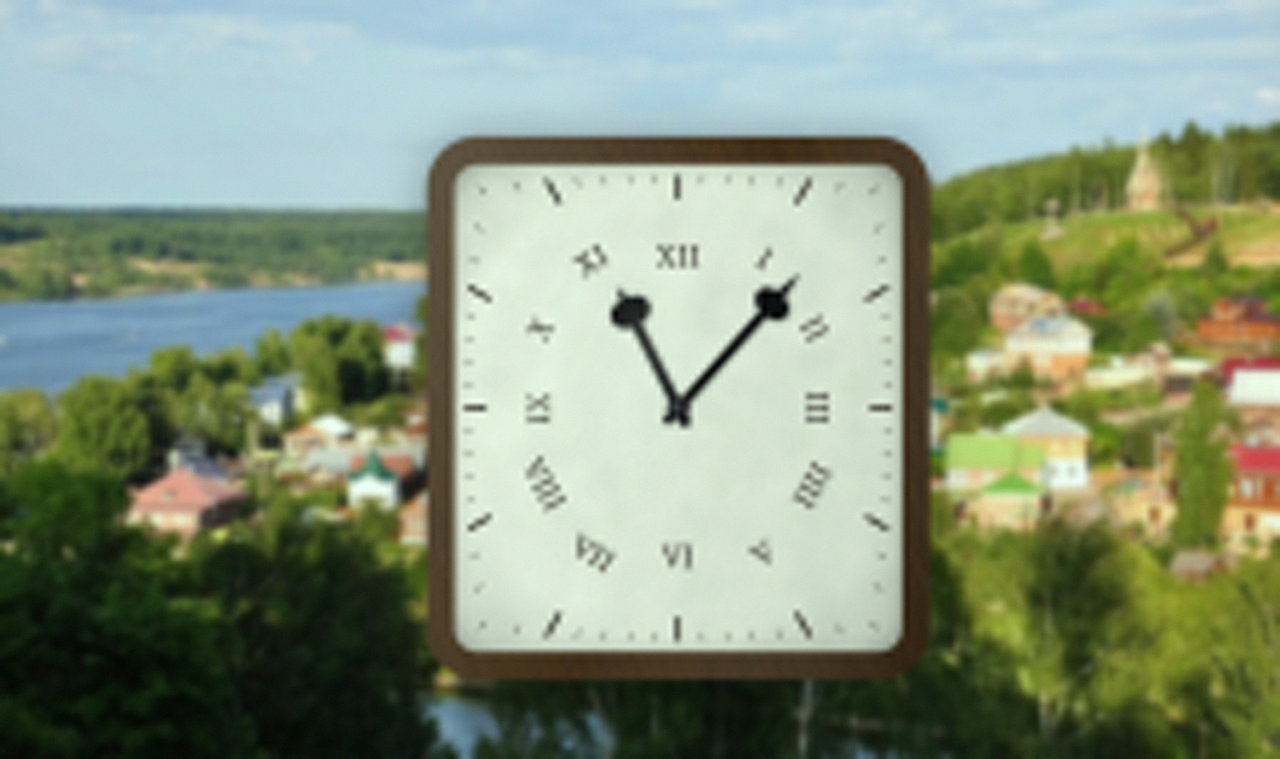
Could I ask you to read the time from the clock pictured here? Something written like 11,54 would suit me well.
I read 11,07
